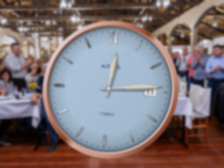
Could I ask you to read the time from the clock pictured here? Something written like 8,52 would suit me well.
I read 12,14
